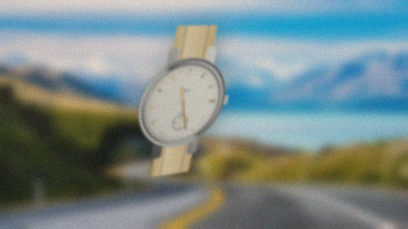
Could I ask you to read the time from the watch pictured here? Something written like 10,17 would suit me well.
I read 11,27
